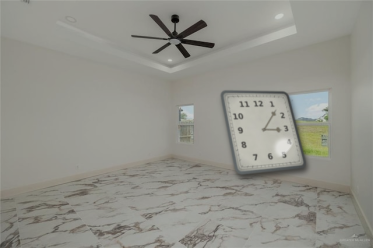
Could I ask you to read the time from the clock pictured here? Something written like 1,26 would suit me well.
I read 3,07
